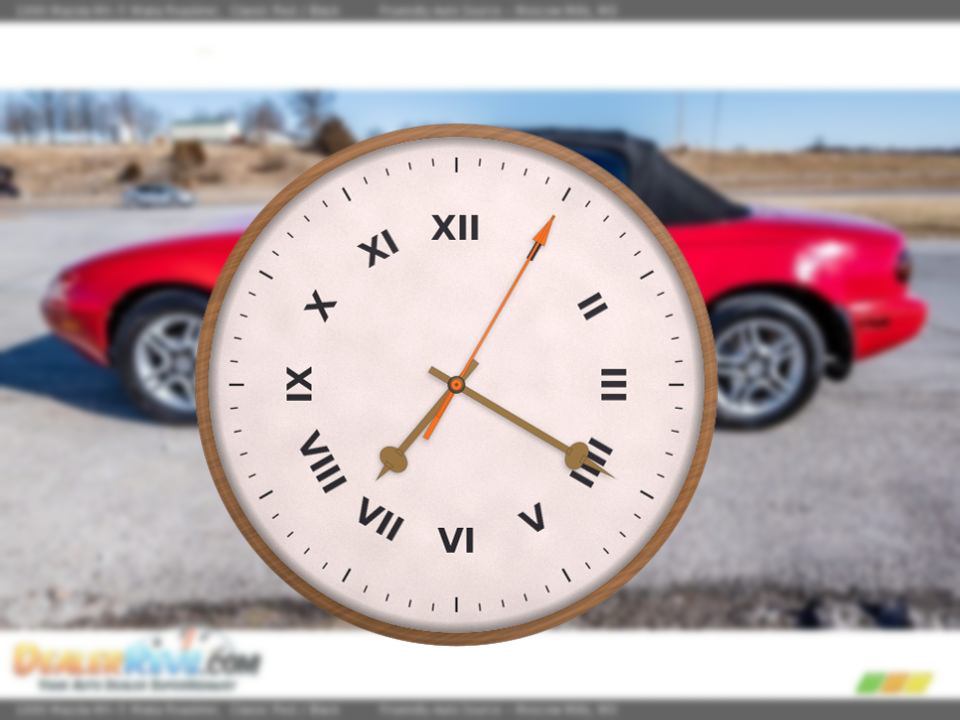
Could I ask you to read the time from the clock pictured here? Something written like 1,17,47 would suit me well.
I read 7,20,05
